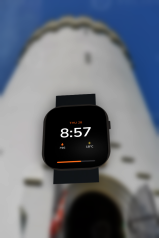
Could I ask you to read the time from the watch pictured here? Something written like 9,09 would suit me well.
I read 8,57
